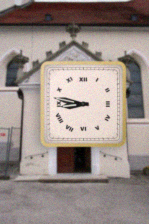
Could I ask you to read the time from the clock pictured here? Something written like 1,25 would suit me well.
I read 8,47
